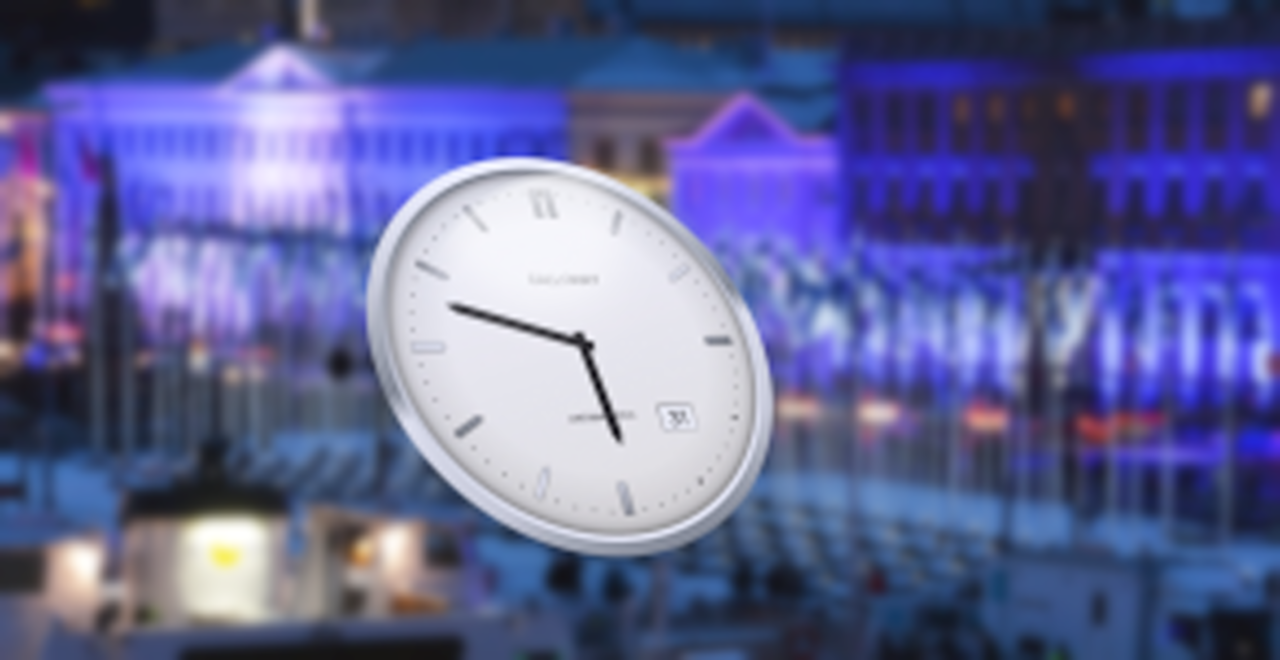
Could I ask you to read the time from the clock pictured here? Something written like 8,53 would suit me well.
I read 5,48
